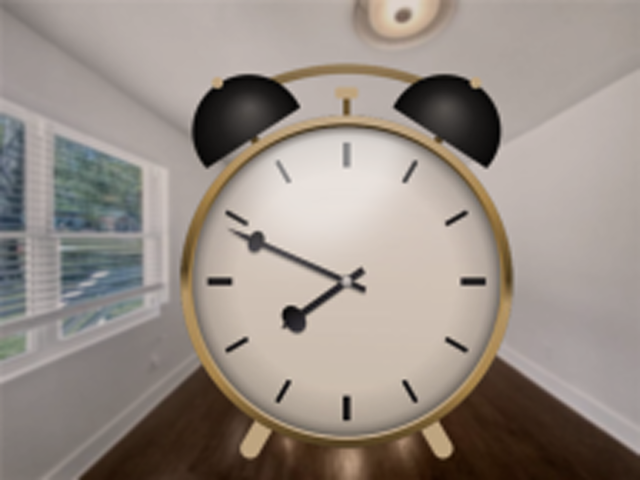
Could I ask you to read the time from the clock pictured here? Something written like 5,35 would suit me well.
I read 7,49
